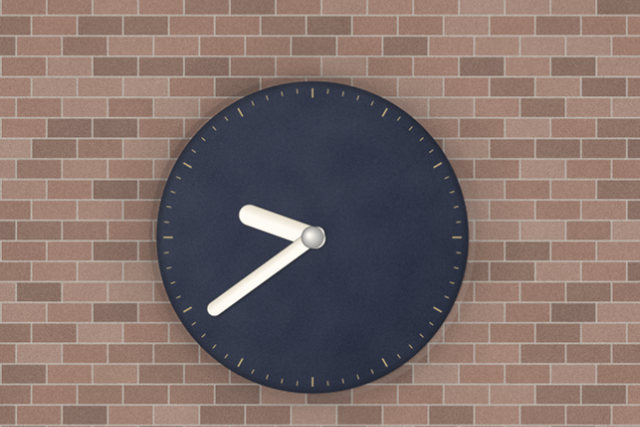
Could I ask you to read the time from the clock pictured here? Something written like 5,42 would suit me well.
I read 9,39
